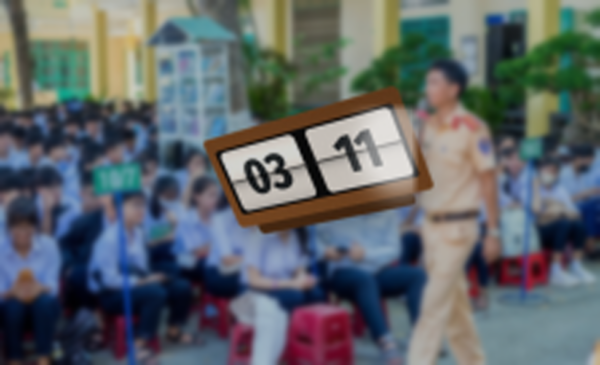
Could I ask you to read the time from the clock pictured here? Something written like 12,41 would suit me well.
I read 3,11
